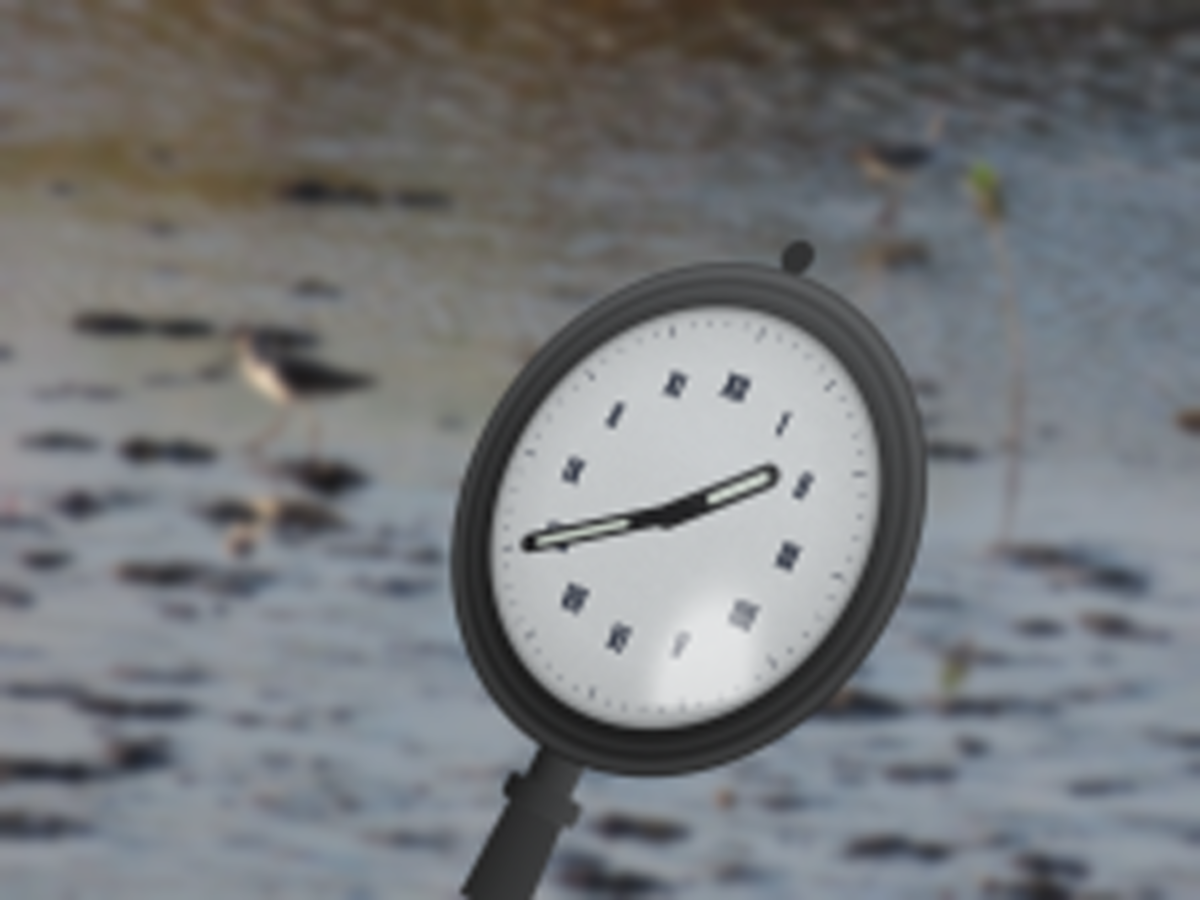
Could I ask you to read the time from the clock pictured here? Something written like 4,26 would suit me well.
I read 1,40
